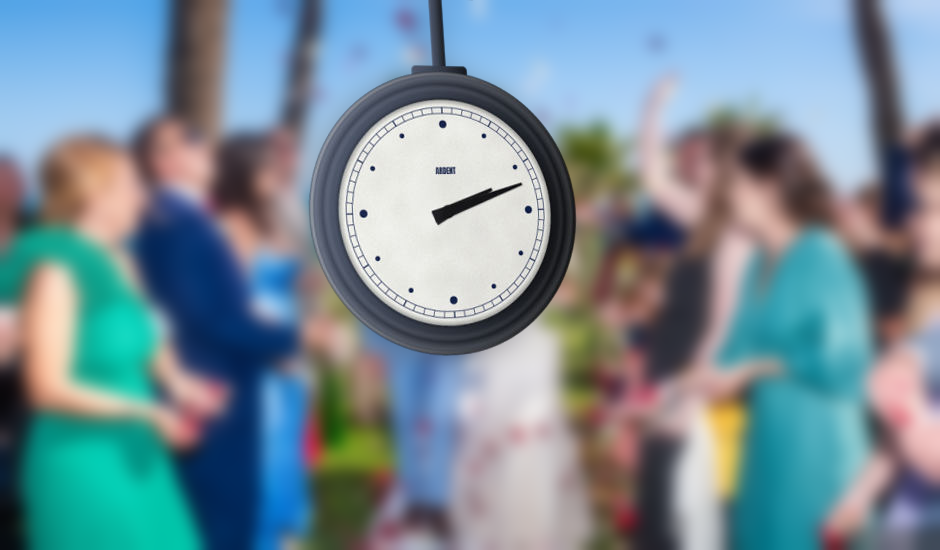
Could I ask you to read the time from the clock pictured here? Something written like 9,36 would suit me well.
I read 2,12
